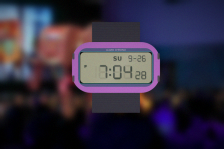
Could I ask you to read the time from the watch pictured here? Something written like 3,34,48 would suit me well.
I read 7,04,28
